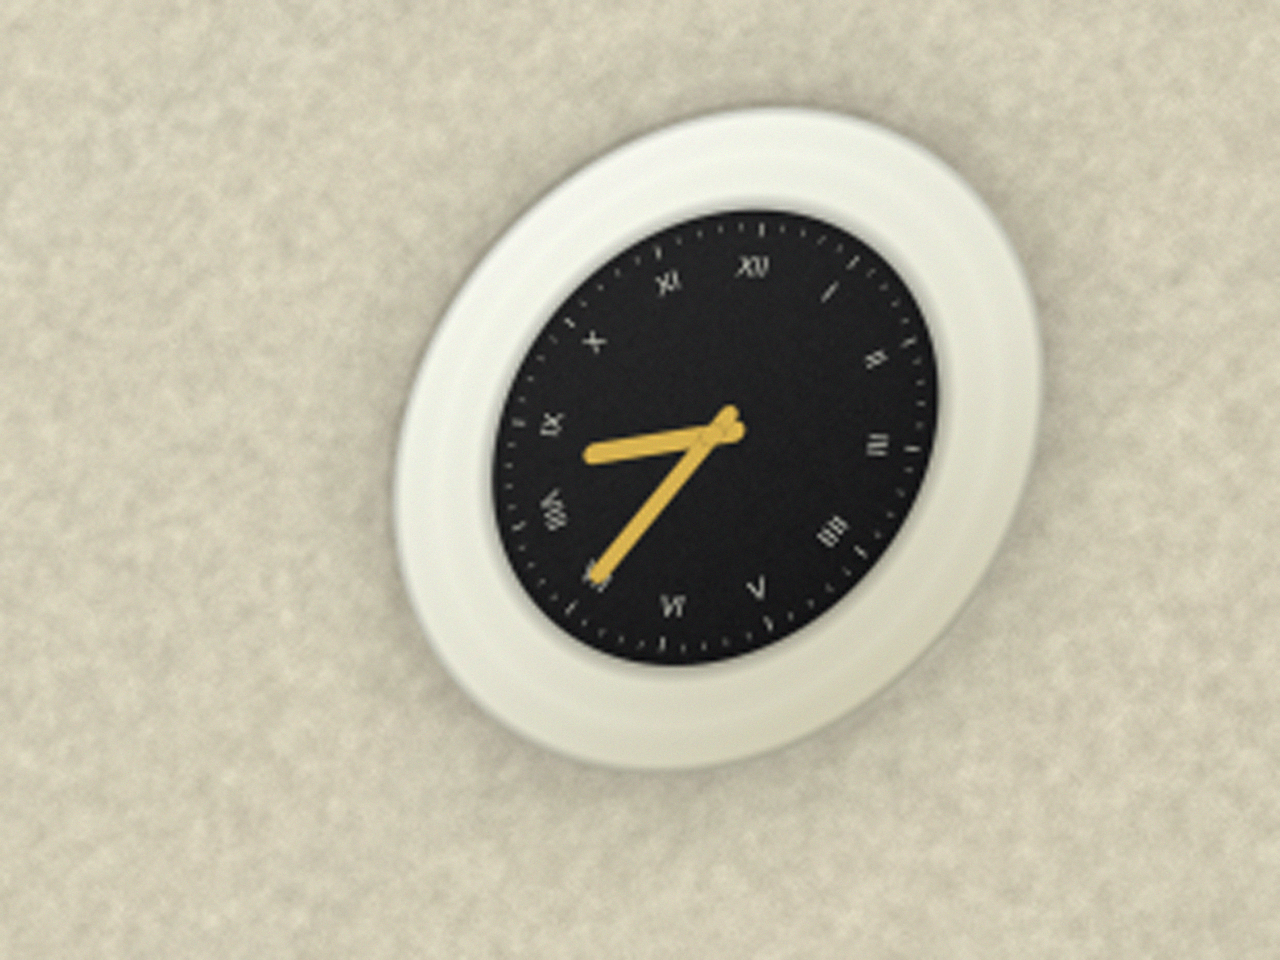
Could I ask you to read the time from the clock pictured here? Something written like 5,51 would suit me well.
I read 8,35
